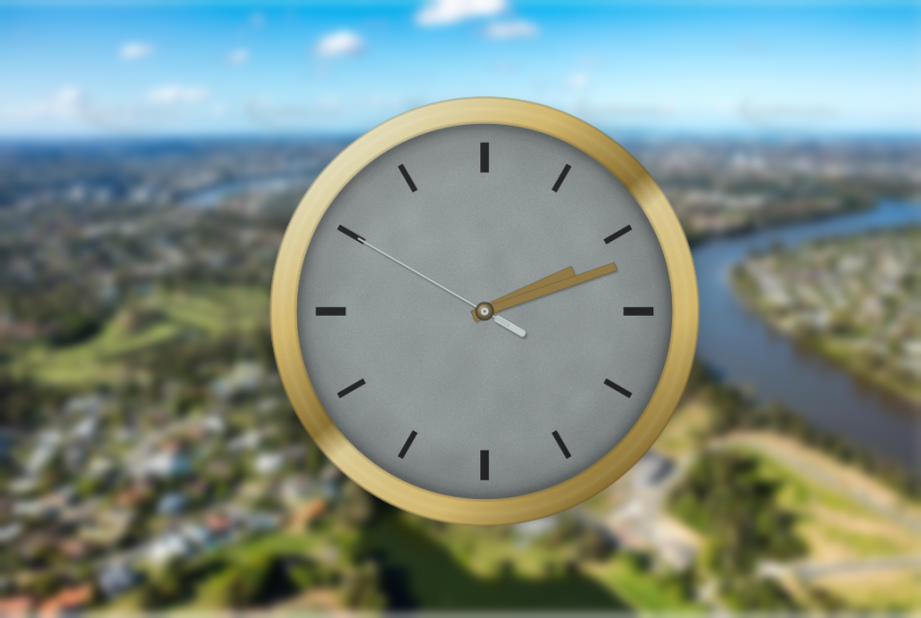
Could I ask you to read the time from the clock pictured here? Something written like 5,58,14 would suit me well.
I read 2,11,50
